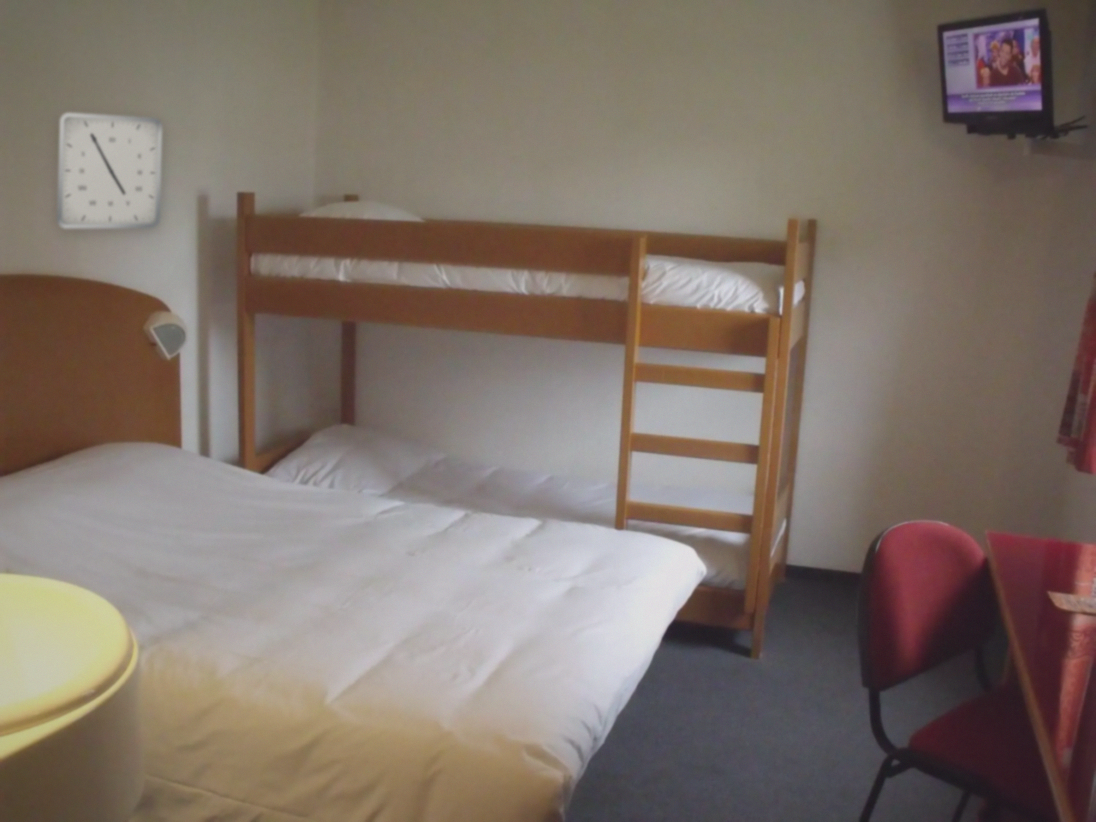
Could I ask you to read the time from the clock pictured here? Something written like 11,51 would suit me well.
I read 4,55
